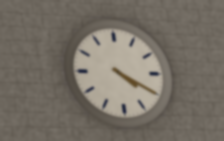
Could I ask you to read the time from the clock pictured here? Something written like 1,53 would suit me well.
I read 4,20
